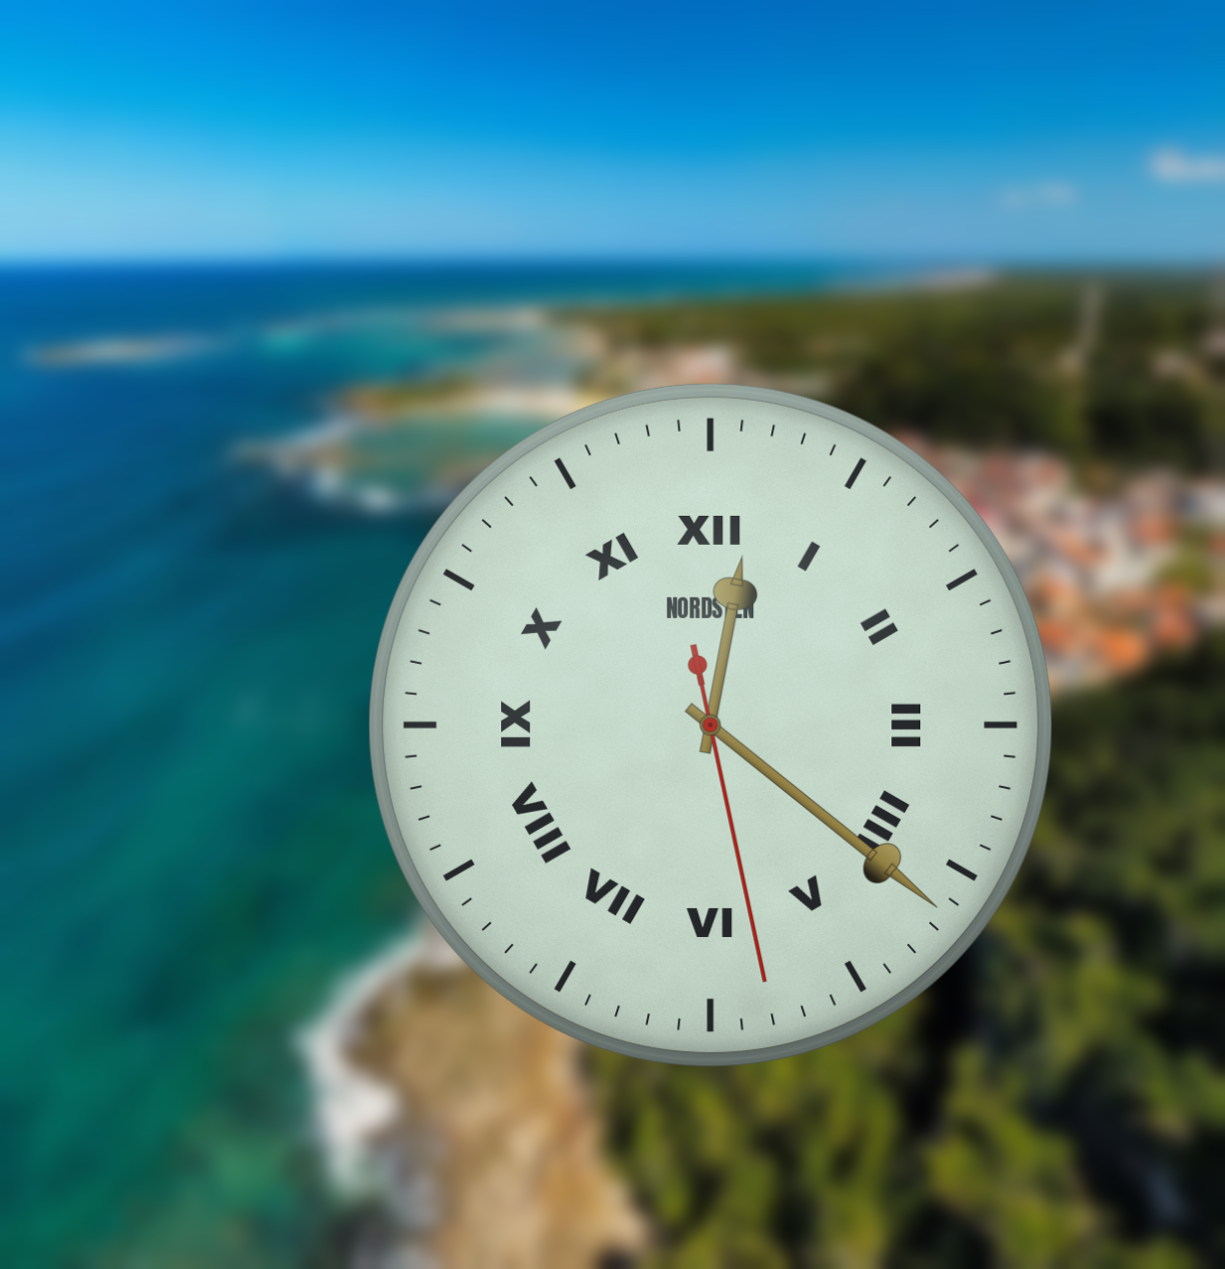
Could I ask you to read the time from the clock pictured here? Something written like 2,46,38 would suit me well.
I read 12,21,28
